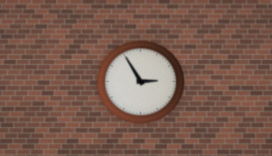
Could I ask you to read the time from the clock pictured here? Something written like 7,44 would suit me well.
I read 2,55
